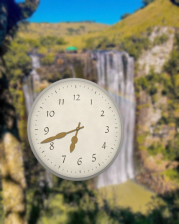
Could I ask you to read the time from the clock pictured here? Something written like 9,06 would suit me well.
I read 6,42
